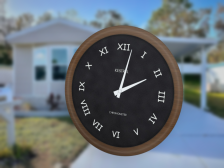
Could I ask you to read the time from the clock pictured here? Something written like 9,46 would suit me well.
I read 2,02
